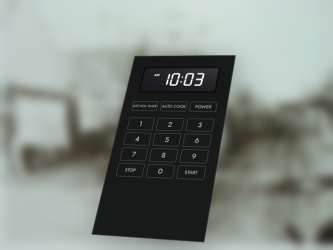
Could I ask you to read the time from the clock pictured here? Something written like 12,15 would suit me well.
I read 10,03
